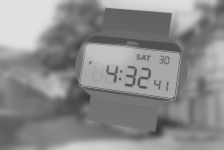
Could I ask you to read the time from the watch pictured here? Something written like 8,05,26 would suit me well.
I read 4,32,41
